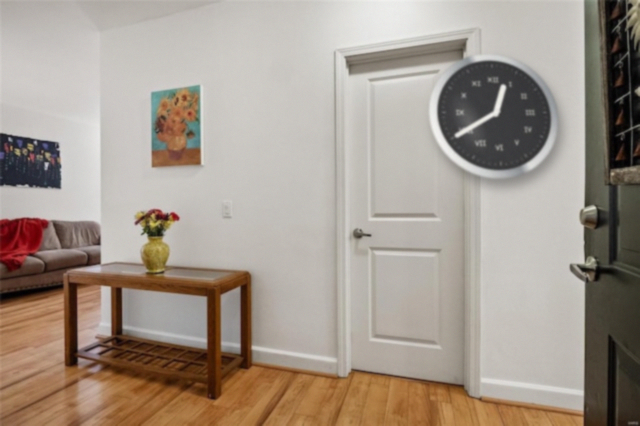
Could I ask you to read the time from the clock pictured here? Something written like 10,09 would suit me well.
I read 12,40
